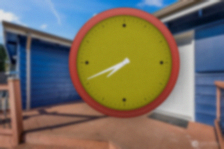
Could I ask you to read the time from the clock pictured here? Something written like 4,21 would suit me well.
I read 7,41
